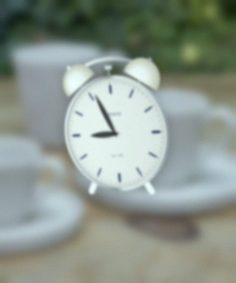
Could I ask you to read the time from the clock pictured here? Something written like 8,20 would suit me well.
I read 8,56
